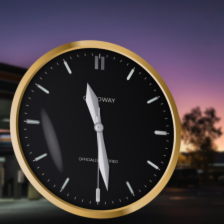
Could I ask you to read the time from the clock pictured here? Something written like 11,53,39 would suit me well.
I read 11,28,30
